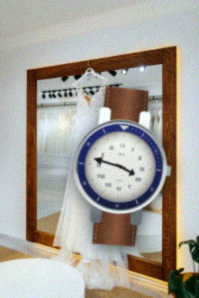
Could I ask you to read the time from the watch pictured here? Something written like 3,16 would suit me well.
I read 3,47
